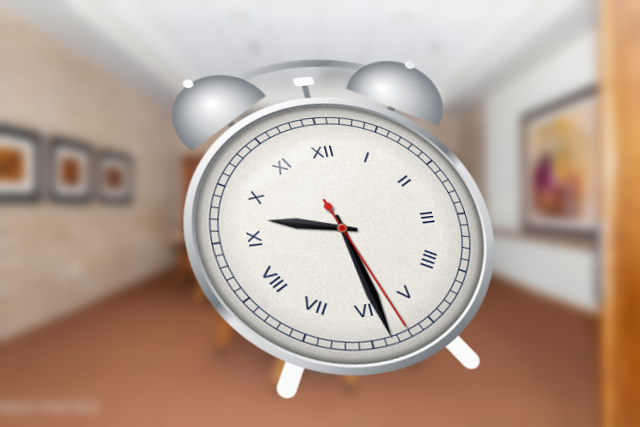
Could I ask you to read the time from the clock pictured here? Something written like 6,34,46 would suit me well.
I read 9,28,27
